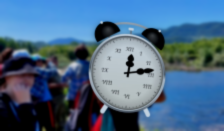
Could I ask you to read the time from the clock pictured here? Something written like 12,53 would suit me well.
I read 12,13
